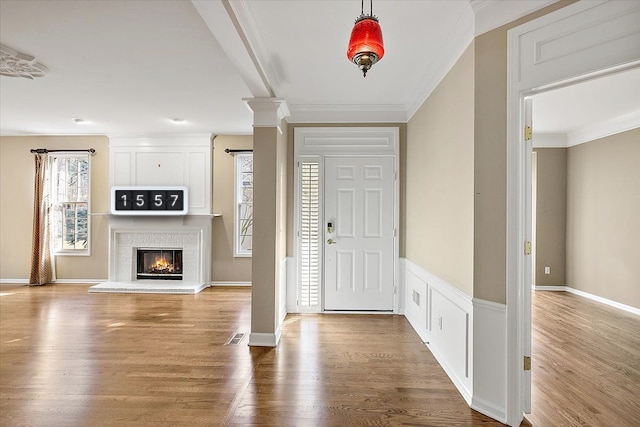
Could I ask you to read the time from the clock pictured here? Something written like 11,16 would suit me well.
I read 15,57
